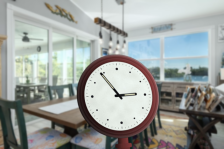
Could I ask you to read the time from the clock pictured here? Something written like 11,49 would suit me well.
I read 2,54
